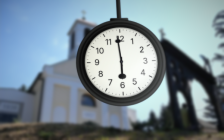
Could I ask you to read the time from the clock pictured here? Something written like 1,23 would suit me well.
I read 5,59
